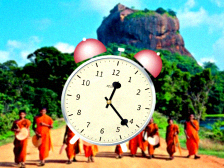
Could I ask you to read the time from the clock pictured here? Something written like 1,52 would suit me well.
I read 12,22
